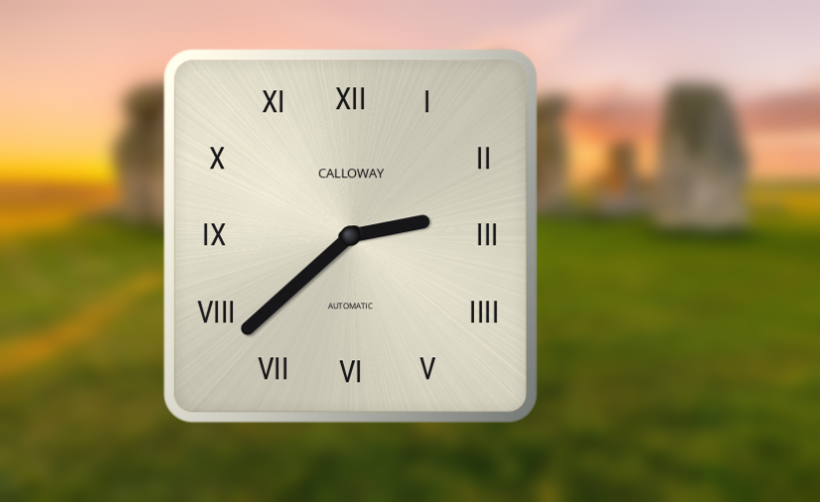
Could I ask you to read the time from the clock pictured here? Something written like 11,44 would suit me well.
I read 2,38
